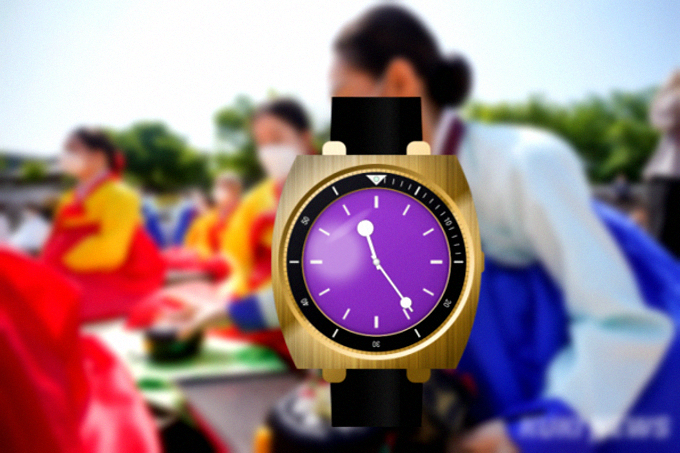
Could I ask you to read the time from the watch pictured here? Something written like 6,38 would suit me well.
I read 11,24
